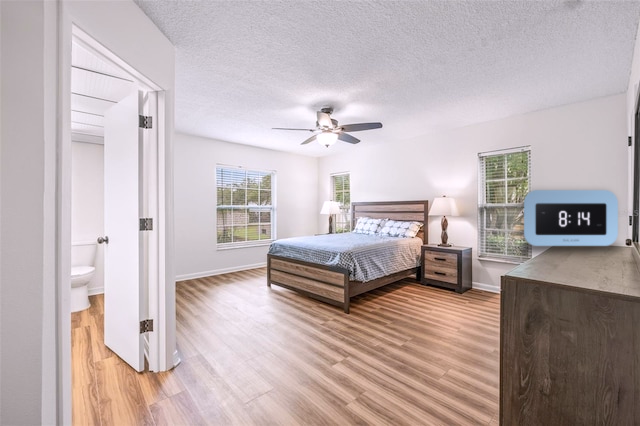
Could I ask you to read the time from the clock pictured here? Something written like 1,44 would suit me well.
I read 8,14
